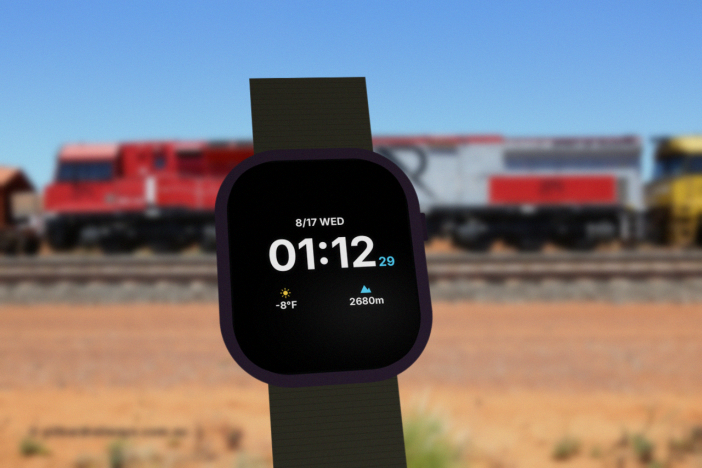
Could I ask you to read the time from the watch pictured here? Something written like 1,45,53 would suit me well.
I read 1,12,29
